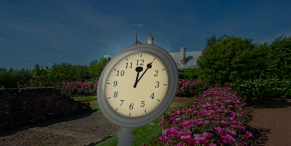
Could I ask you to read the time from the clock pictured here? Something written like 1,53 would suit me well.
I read 12,05
